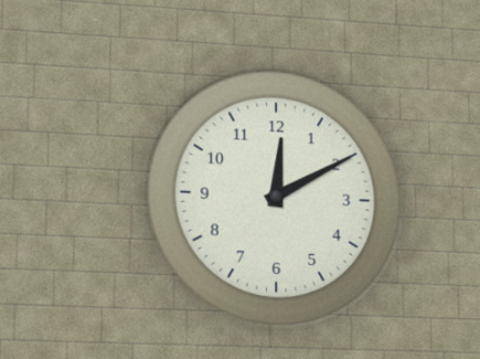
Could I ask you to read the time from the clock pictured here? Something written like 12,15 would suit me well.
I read 12,10
